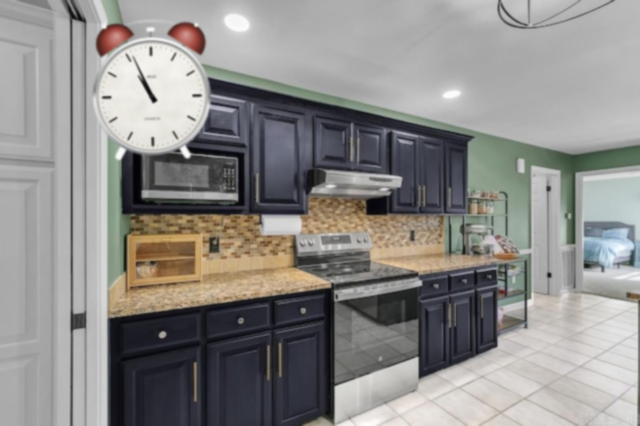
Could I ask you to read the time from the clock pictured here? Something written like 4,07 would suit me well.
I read 10,56
